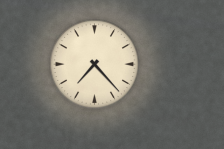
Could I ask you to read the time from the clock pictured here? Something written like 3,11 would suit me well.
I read 7,23
